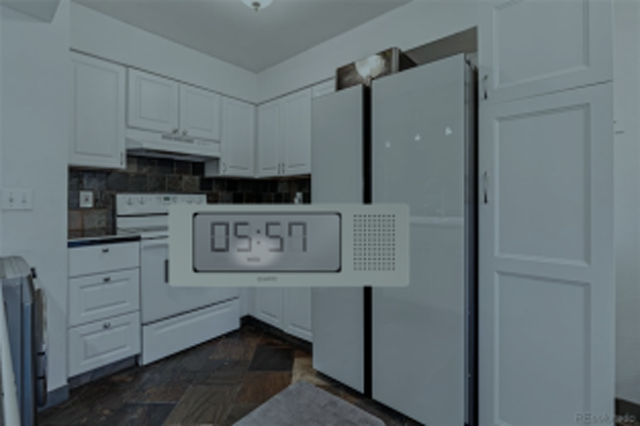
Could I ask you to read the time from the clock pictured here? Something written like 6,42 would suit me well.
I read 5,57
